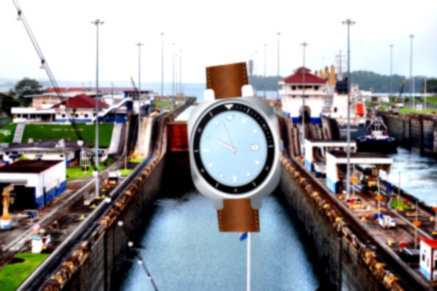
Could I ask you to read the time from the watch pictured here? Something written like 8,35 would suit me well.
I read 9,57
